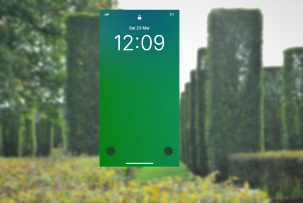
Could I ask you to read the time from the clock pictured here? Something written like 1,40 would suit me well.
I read 12,09
